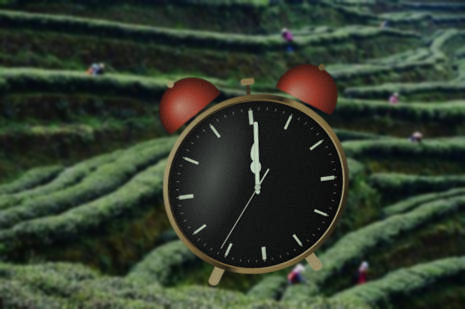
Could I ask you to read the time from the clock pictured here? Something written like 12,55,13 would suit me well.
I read 12,00,36
